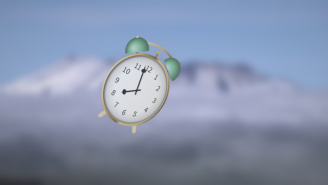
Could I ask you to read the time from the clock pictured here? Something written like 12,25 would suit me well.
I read 7,58
